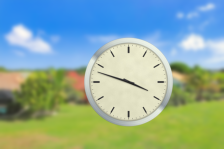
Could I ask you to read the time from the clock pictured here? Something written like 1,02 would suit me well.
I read 3,48
